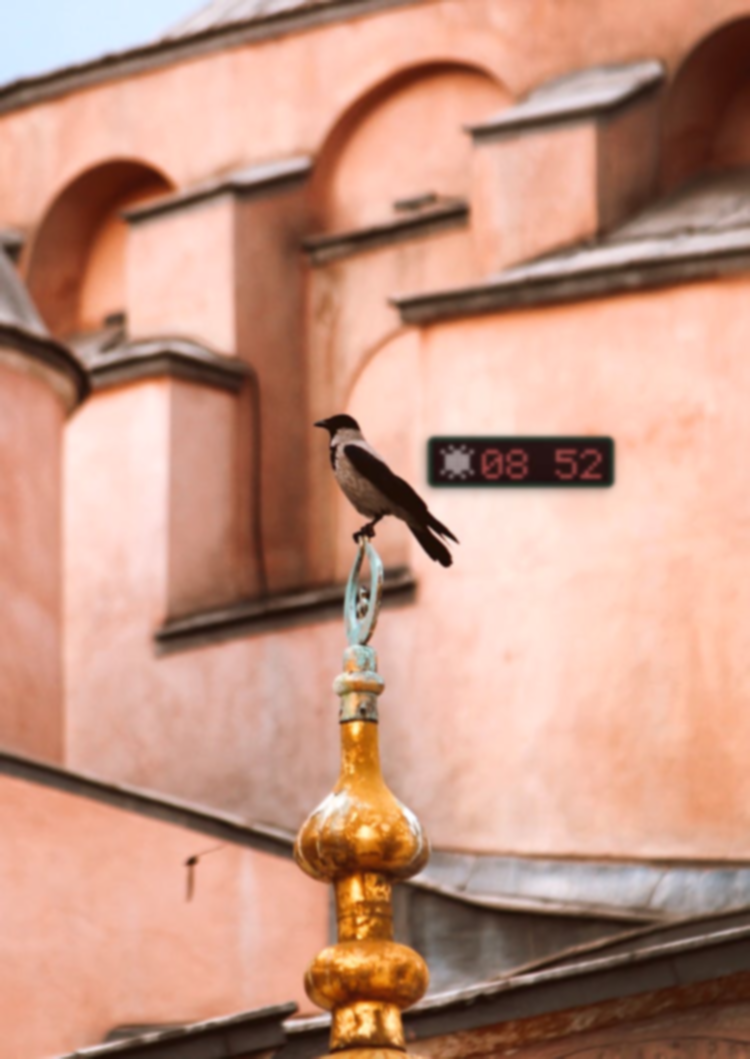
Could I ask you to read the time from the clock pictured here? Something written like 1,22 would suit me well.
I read 8,52
